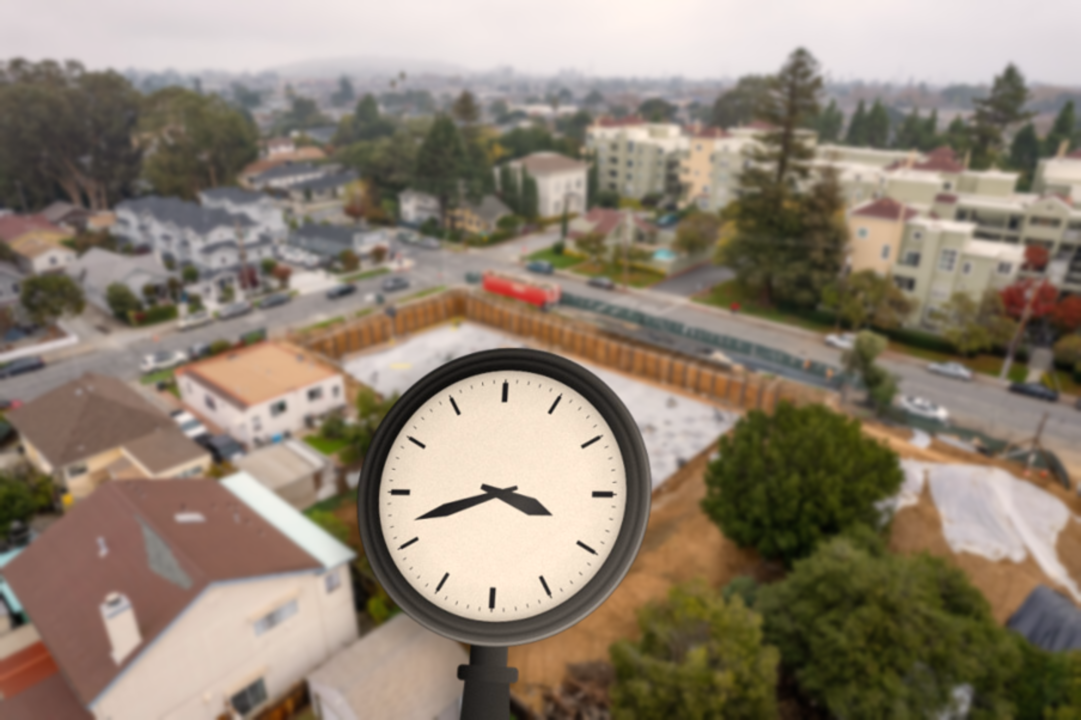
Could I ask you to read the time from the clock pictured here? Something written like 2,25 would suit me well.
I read 3,42
